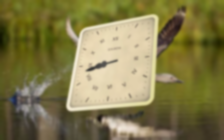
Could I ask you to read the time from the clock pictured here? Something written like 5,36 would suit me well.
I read 8,43
